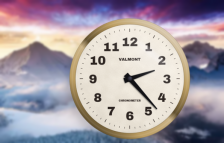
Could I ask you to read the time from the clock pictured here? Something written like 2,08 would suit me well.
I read 2,23
